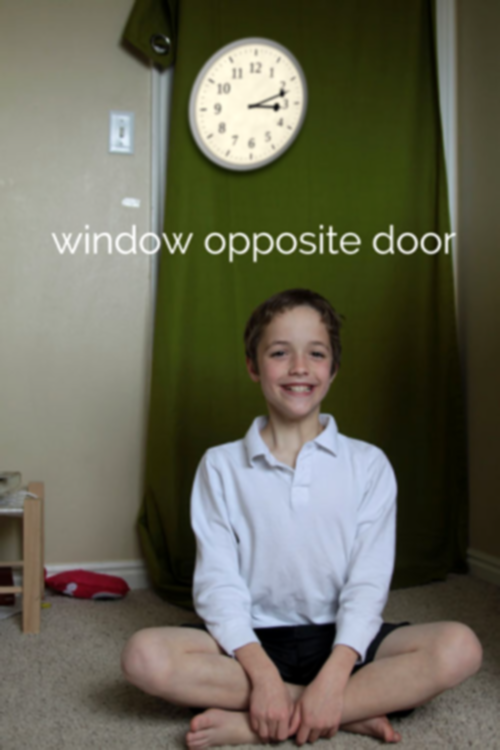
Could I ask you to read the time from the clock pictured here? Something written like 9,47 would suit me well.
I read 3,12
